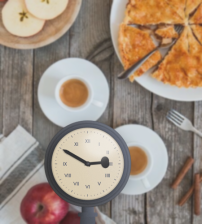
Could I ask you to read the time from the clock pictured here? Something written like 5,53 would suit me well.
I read 2,50
